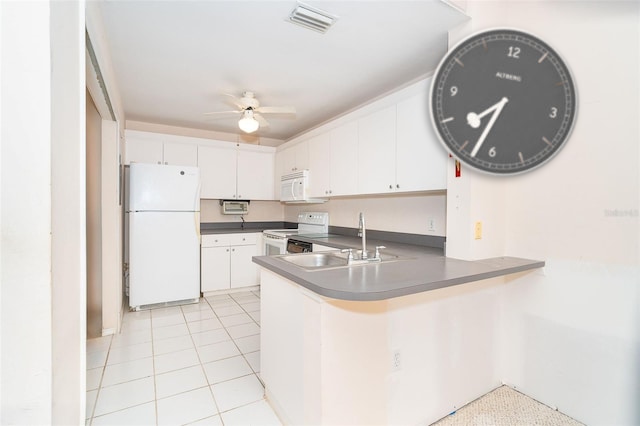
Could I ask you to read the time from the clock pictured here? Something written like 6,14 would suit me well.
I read 7,33
